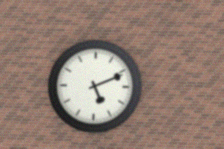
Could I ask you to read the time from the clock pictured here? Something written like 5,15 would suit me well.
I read 5,11
